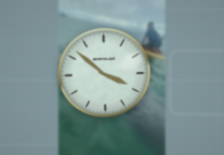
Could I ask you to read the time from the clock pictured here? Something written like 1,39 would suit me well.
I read 3,52
